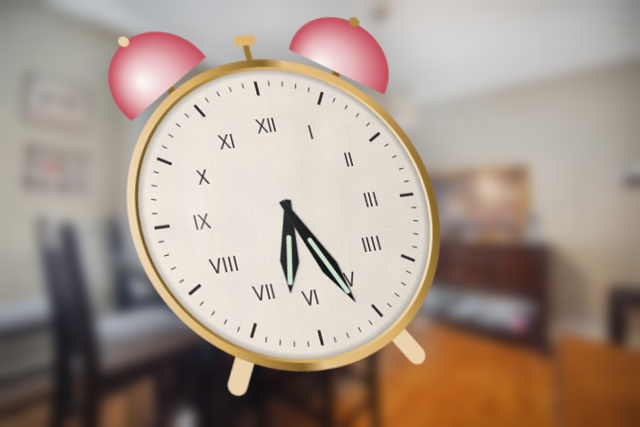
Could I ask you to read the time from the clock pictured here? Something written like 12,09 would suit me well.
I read 6,26
